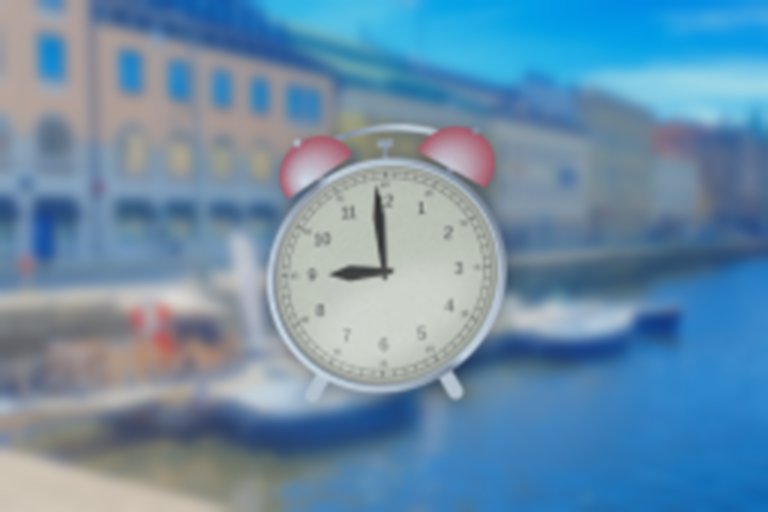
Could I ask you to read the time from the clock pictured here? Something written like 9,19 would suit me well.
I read 8,59
